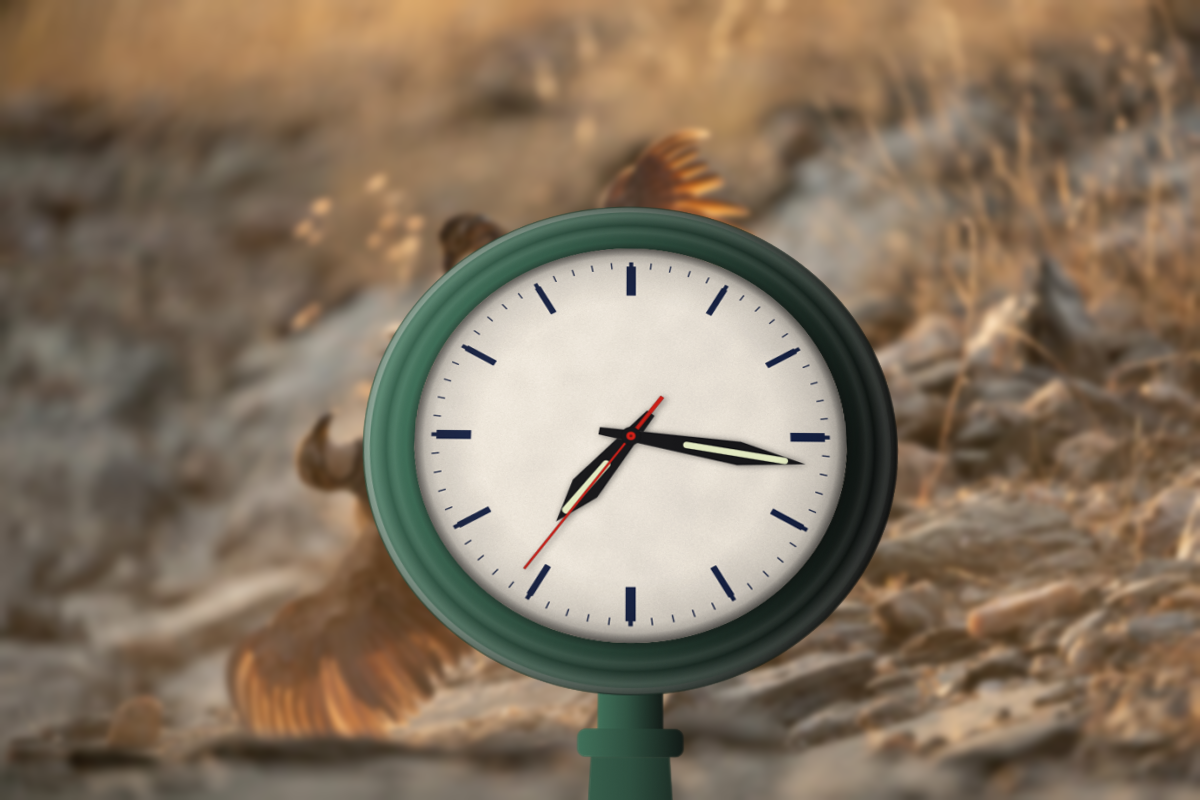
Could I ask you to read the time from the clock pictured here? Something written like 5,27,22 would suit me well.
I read 7,16,36
